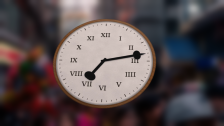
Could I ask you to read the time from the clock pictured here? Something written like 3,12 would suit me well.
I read 7,13
